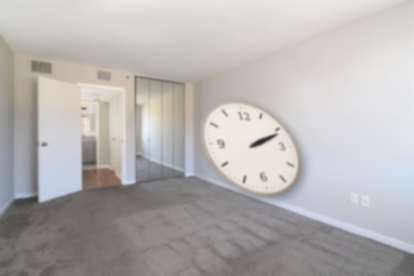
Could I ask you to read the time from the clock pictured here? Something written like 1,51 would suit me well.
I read 2,11
